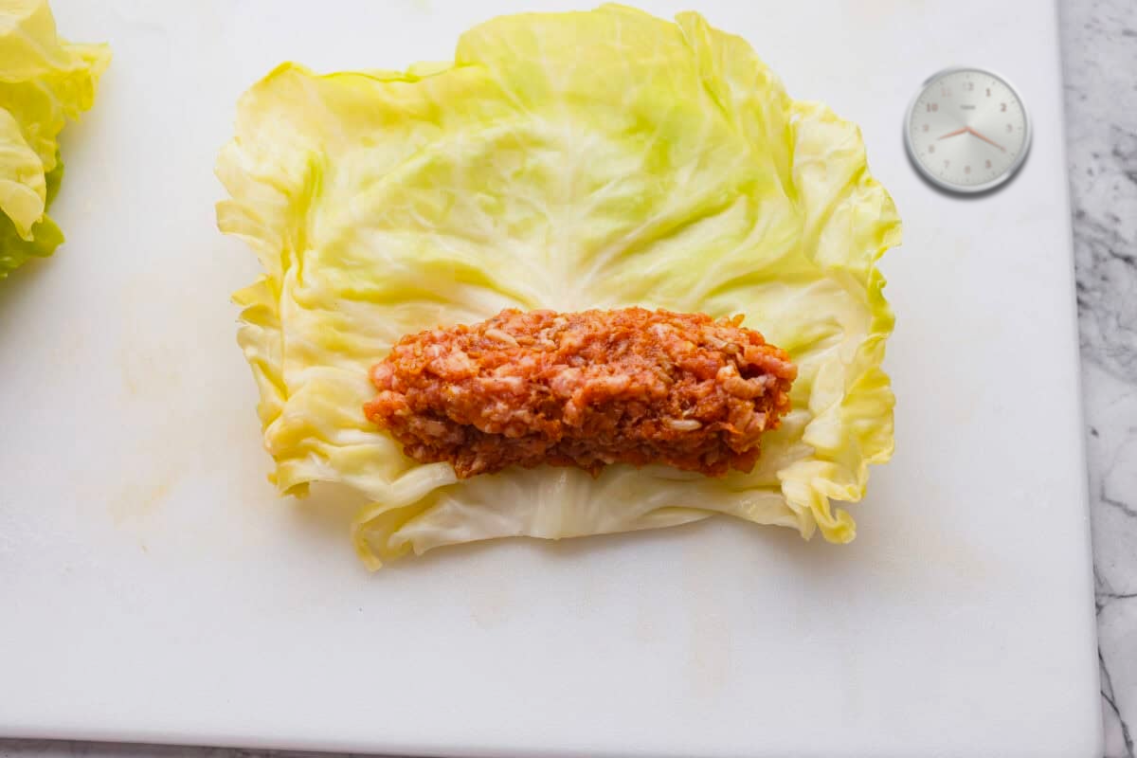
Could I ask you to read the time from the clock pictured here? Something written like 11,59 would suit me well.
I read 8,20
